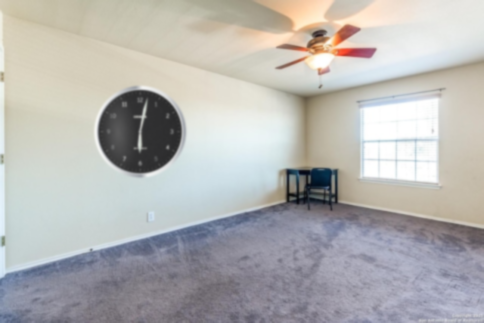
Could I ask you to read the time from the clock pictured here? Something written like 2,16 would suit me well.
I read 6,02
